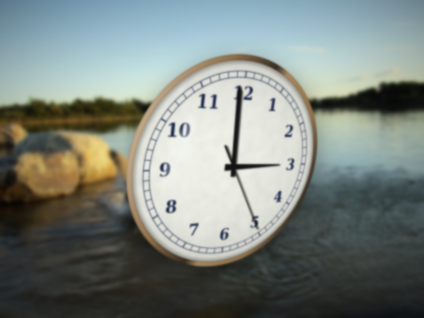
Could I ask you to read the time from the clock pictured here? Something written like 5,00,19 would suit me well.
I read 2,59,25
